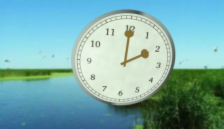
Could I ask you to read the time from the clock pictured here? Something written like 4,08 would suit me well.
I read 2,00
